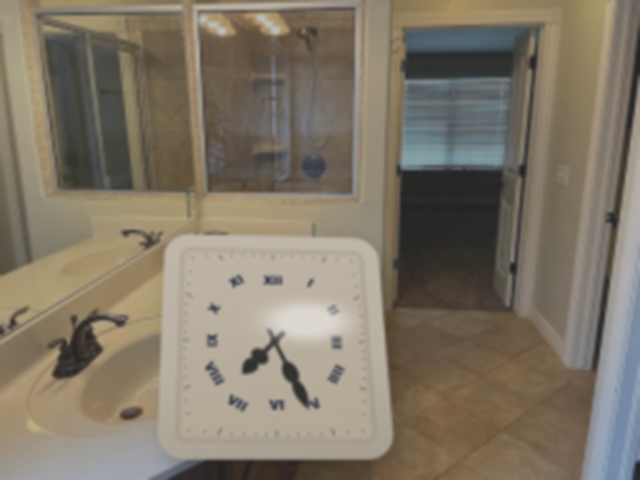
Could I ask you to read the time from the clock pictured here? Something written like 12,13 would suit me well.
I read 7,26
